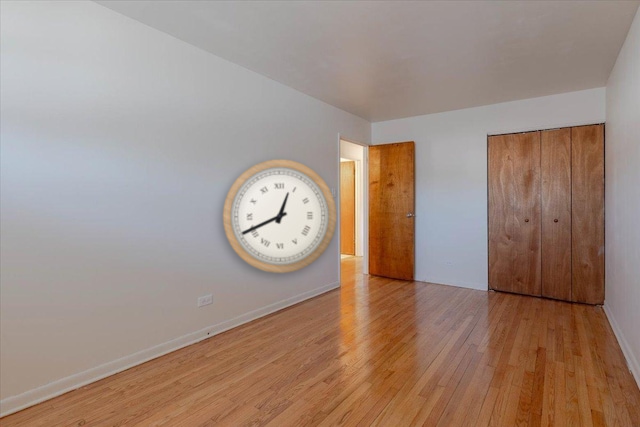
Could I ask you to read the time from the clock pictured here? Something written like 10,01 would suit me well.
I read 12,41
